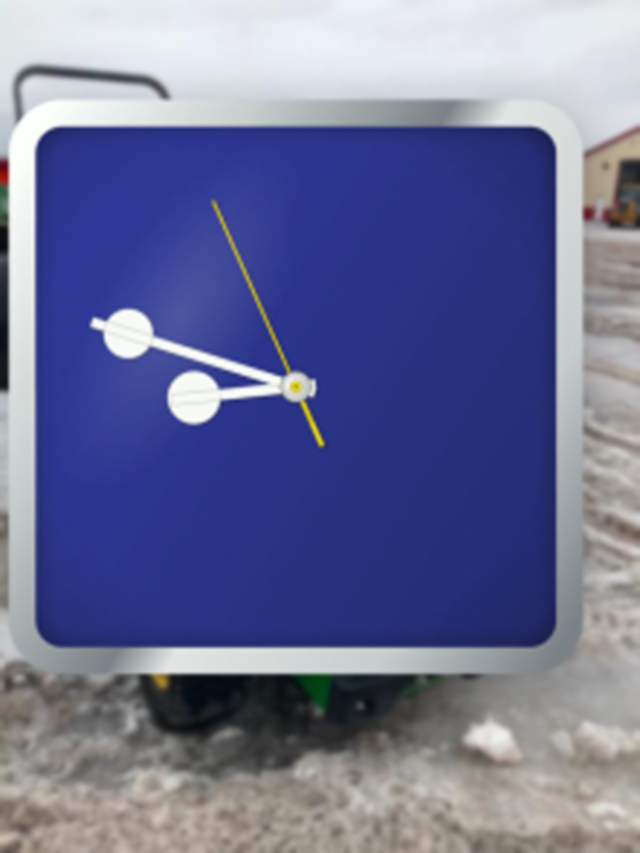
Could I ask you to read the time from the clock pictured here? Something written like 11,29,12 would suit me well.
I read 8,47,56
